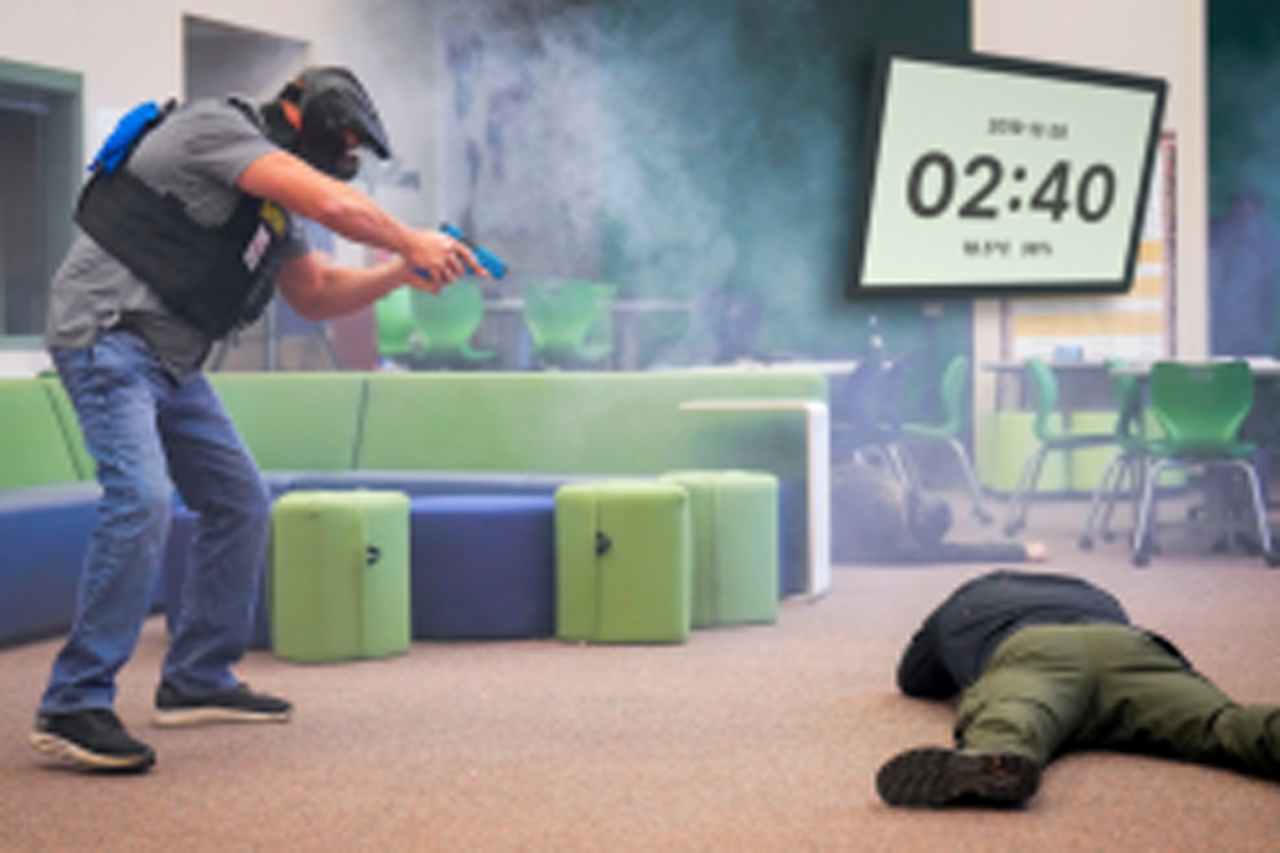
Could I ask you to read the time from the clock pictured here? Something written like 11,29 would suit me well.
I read 2,40
